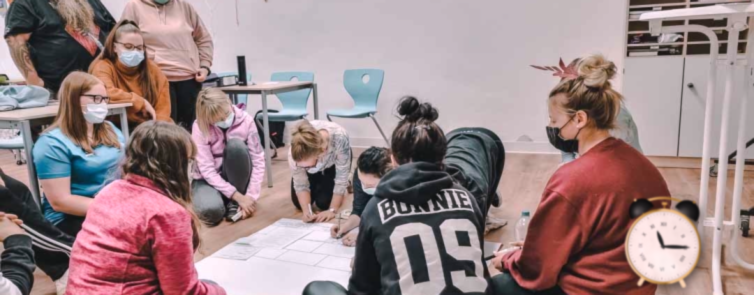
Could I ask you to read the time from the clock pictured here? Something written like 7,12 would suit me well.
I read 11,15
